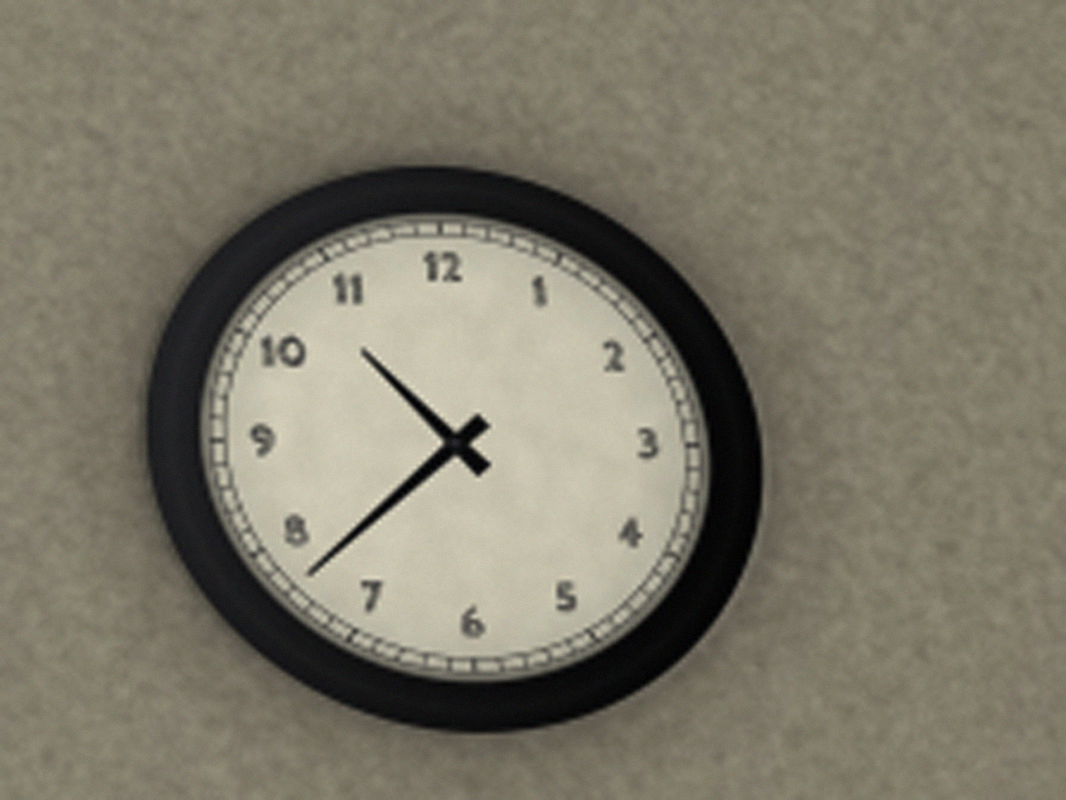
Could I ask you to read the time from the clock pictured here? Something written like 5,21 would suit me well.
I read 10,38
